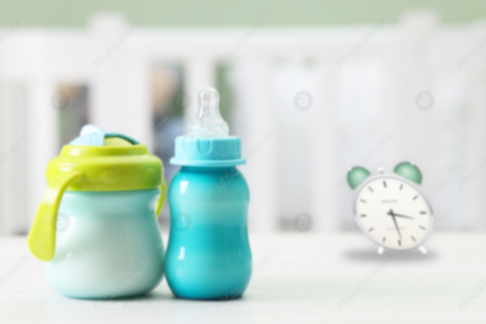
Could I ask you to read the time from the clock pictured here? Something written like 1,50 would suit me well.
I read 3,29
